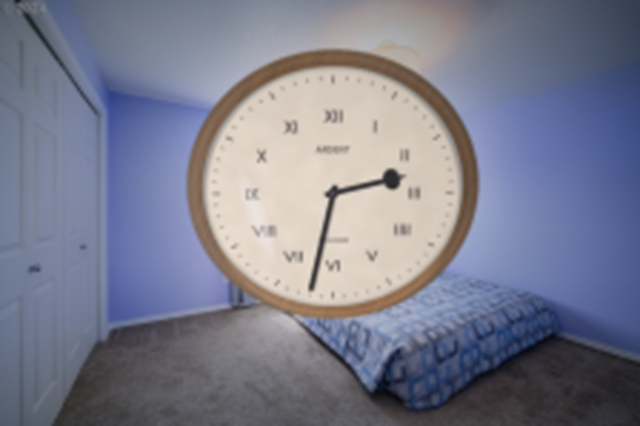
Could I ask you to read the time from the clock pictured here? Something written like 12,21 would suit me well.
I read 2,32
